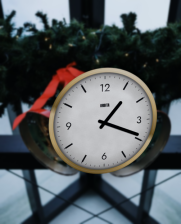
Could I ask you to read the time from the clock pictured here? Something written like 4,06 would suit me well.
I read 1,19
